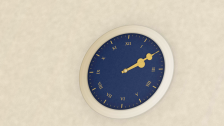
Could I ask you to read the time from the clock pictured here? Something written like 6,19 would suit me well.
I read 2,10
